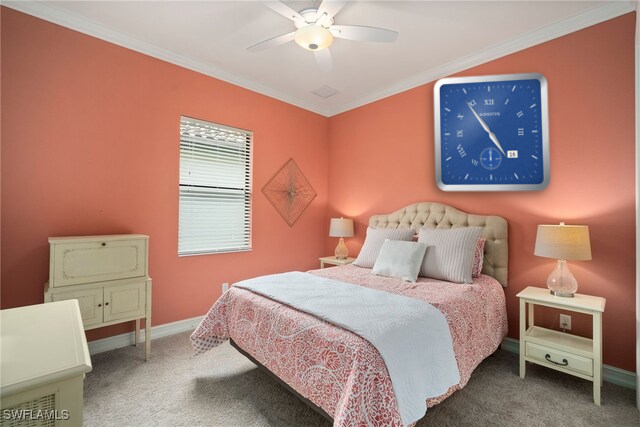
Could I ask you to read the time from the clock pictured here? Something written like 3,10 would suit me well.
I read 4,54
